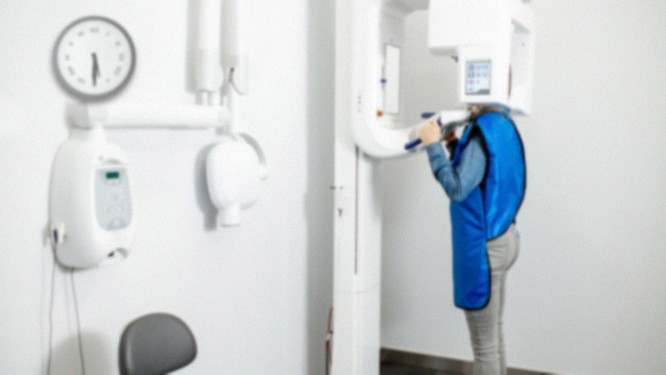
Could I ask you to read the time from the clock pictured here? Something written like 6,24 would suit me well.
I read 5,30
